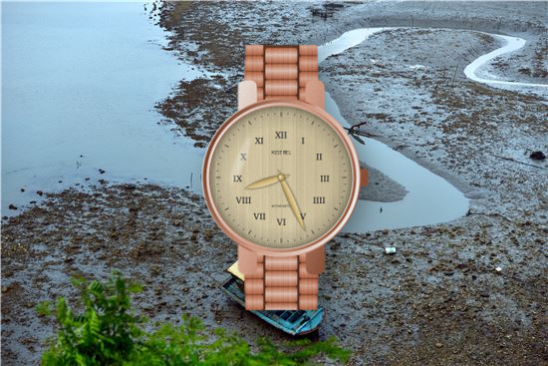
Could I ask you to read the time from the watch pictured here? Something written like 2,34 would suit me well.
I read 8,26
